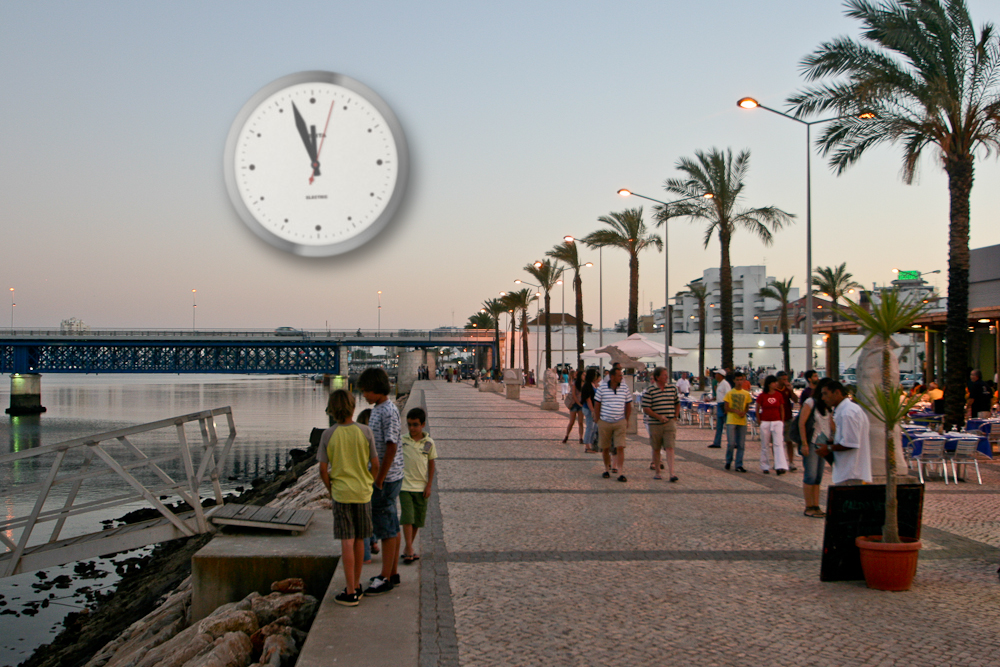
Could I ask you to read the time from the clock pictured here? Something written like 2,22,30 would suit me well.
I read 11,57,03
